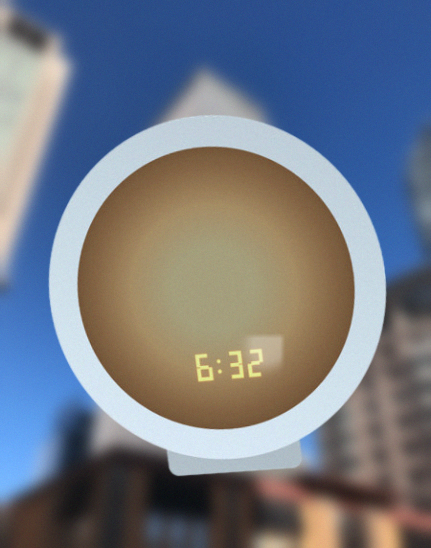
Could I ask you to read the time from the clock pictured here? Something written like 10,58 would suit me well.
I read 6,32
